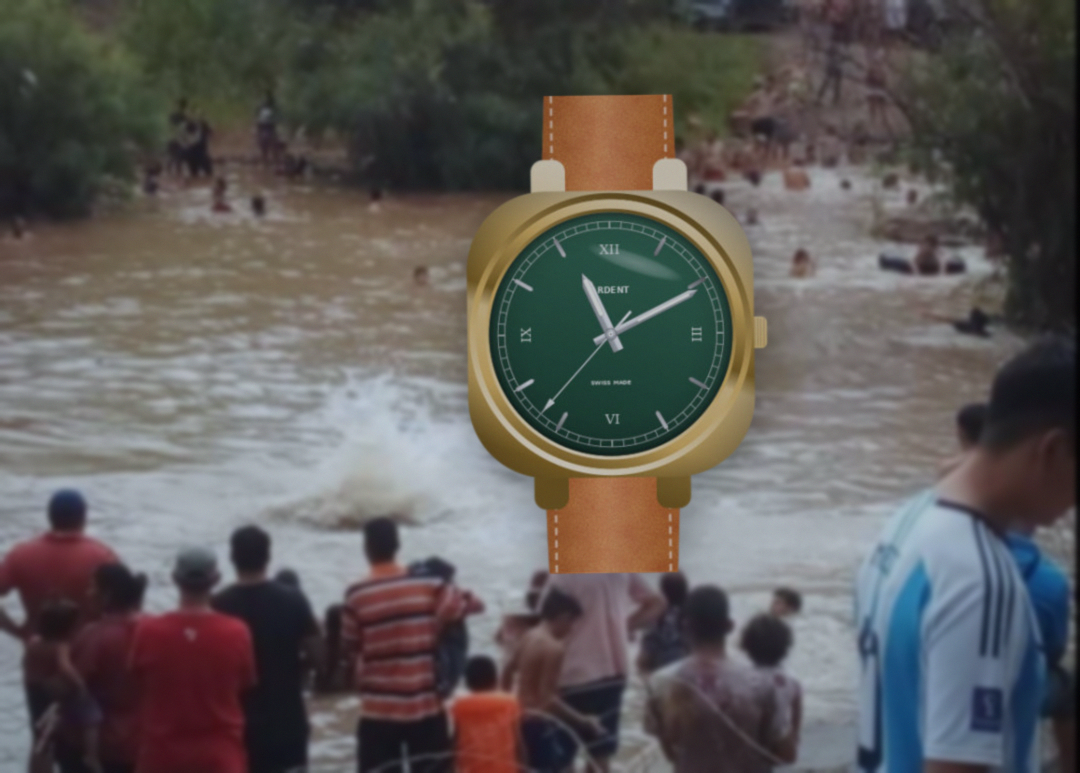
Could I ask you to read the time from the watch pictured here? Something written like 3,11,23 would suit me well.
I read 11,10,37
